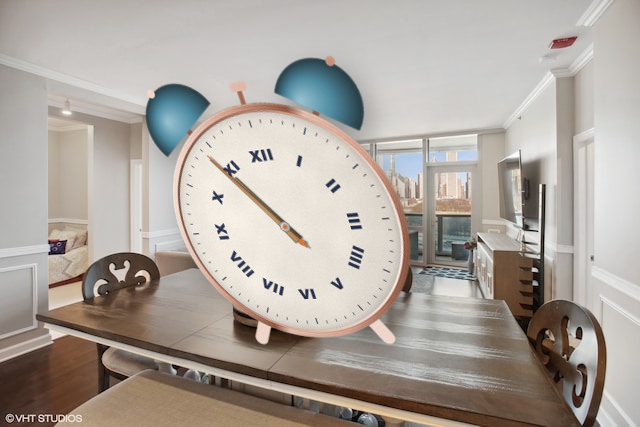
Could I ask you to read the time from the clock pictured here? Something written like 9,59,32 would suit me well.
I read 10,53,54
